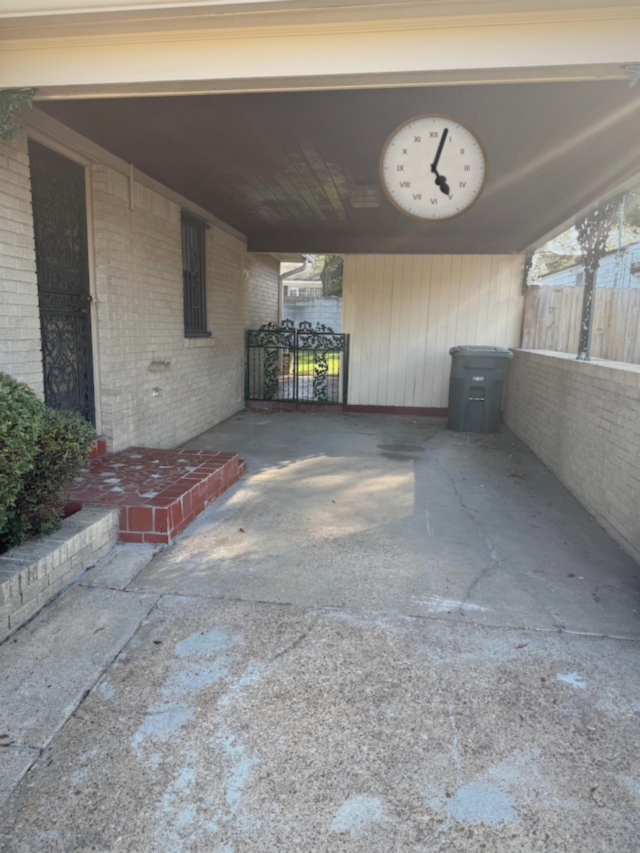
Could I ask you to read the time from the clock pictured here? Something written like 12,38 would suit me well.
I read 5,03
